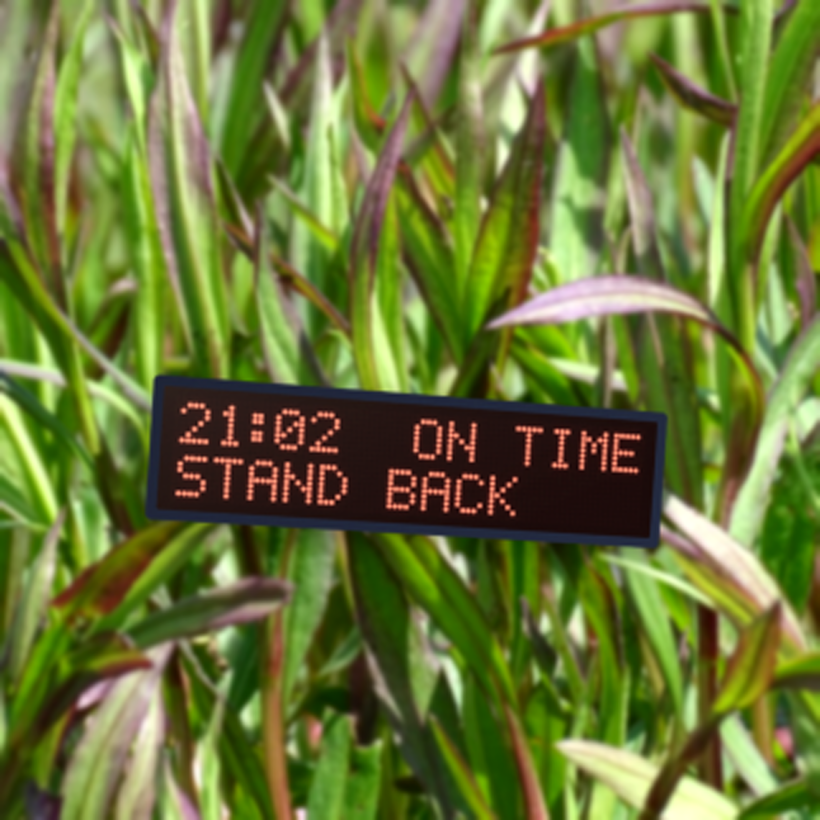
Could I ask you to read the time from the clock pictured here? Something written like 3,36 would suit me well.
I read 21,02
